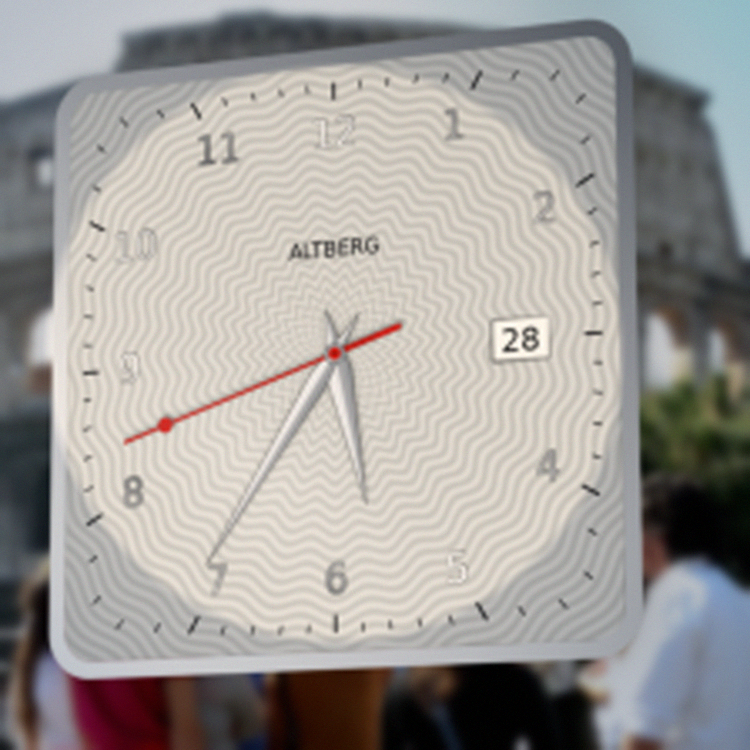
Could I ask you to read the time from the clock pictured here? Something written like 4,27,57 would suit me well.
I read 5,35,42
